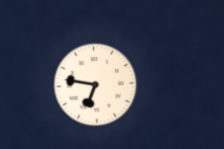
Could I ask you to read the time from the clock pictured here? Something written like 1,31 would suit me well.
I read 6,47
